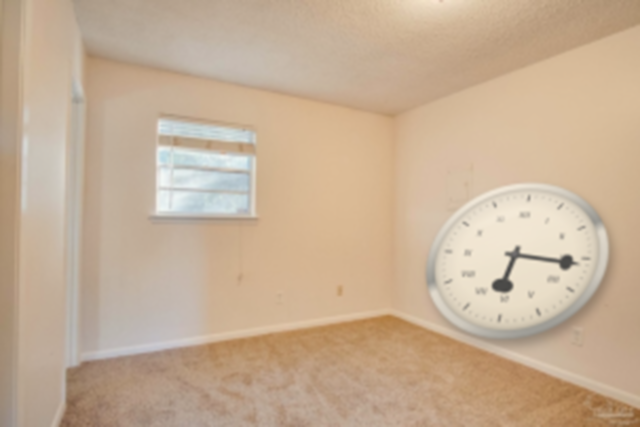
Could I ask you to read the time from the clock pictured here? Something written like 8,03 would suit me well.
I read 6,16
